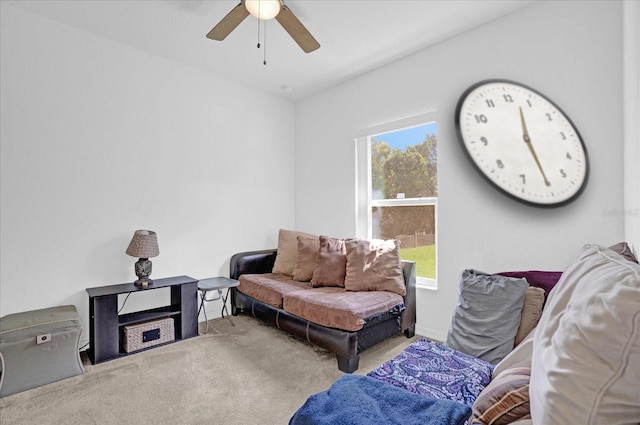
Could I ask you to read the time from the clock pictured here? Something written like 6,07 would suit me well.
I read 12,30
